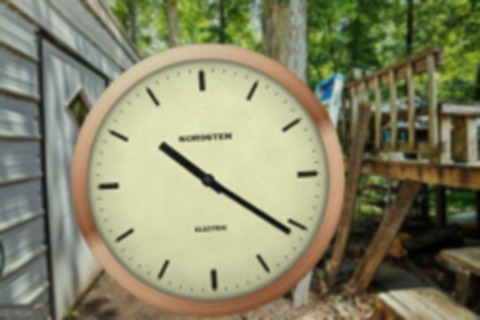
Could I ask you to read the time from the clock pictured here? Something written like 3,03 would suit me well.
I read 10,21
